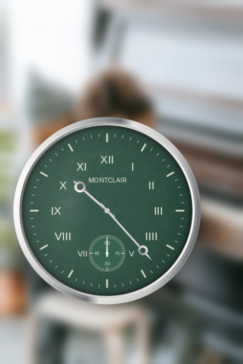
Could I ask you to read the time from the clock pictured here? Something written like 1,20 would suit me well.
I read 10,23
